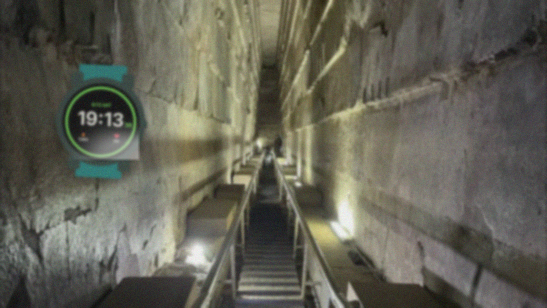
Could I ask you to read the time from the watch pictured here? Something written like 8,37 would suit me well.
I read 19,13
